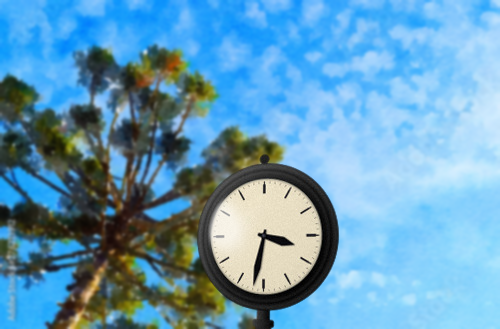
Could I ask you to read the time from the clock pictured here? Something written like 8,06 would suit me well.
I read 3,32
